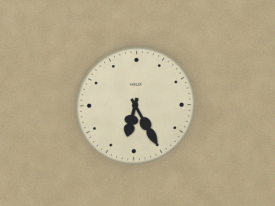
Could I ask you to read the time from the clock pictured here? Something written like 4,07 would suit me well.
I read 6,25
